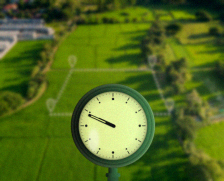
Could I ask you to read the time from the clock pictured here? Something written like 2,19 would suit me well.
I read 9,49
